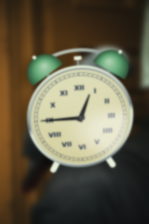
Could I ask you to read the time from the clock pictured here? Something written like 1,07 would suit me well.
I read 12,45
